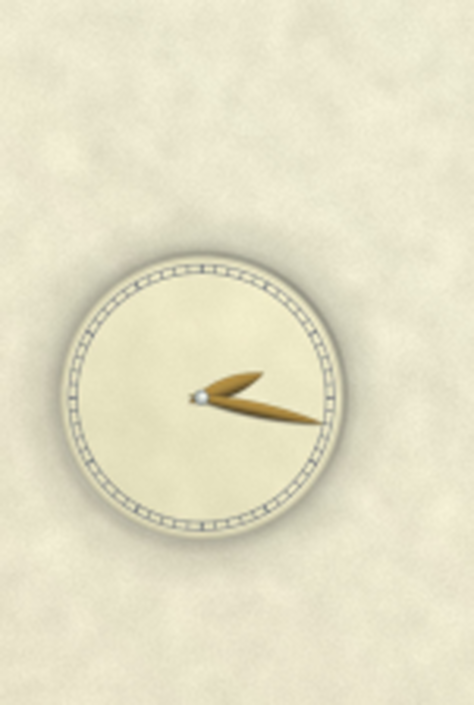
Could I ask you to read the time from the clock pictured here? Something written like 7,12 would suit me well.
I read 2,17
